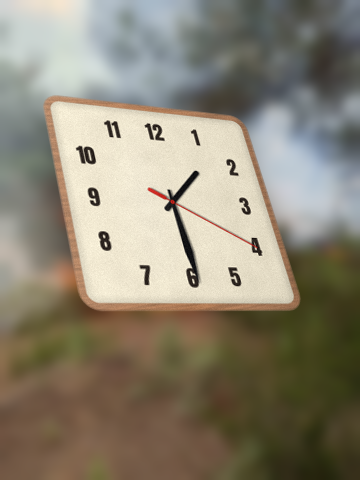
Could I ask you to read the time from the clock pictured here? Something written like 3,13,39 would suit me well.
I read 1,29,20
